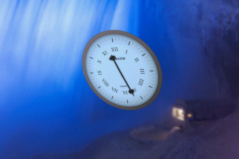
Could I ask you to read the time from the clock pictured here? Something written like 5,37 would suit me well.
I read 11,27
